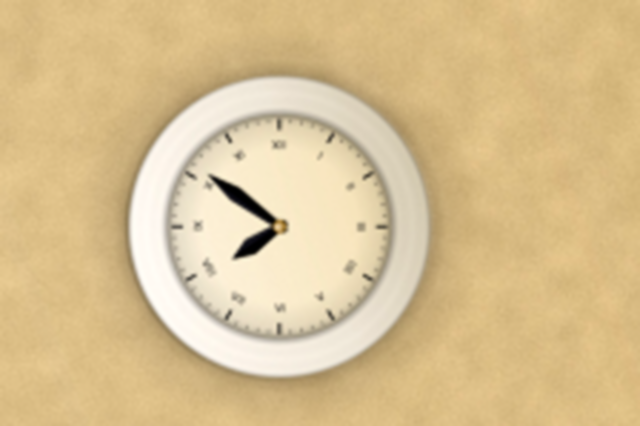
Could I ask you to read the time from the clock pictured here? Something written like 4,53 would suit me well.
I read 7,51
